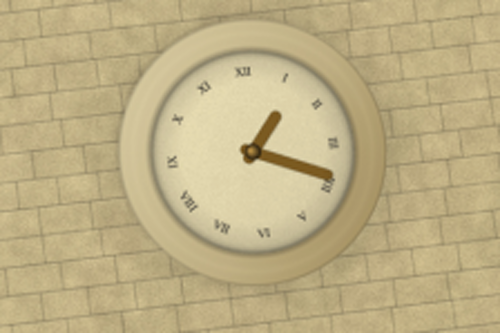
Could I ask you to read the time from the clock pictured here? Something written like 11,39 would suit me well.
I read 1,19
